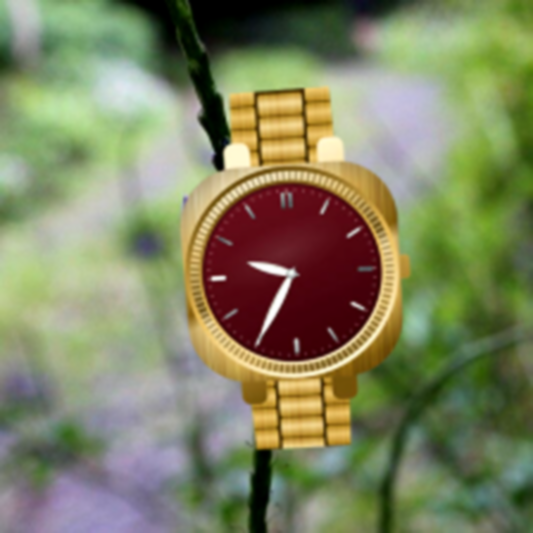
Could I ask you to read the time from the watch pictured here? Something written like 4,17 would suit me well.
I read 9,35
